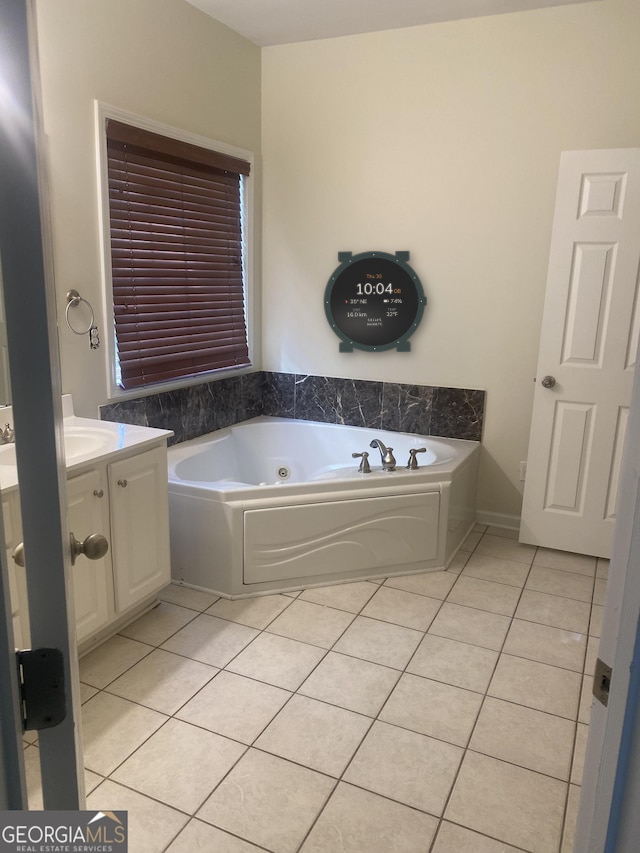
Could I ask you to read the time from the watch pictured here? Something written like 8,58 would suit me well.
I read 10,04
